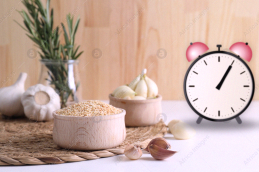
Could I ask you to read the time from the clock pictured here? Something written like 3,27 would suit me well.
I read 1,05
